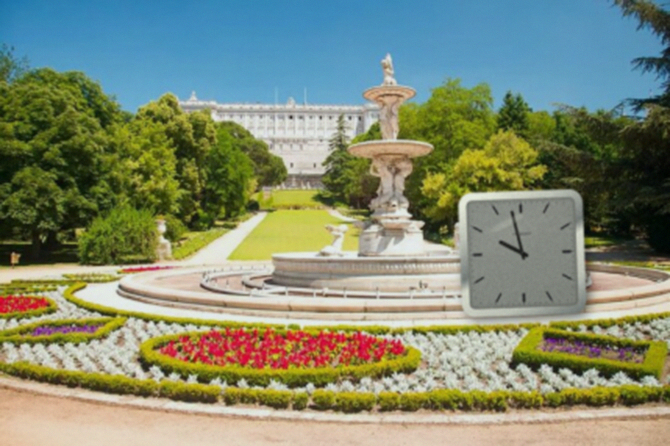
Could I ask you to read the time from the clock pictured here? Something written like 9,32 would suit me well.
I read 9,58
